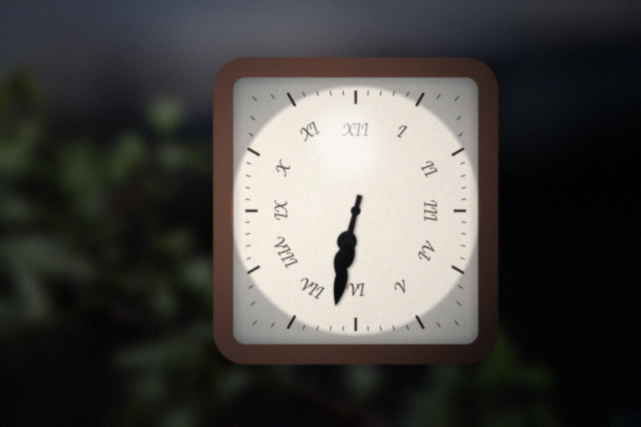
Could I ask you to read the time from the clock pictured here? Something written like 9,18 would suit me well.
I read 6,32
